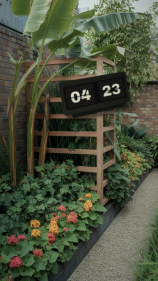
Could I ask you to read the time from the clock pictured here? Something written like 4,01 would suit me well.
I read 4,23
